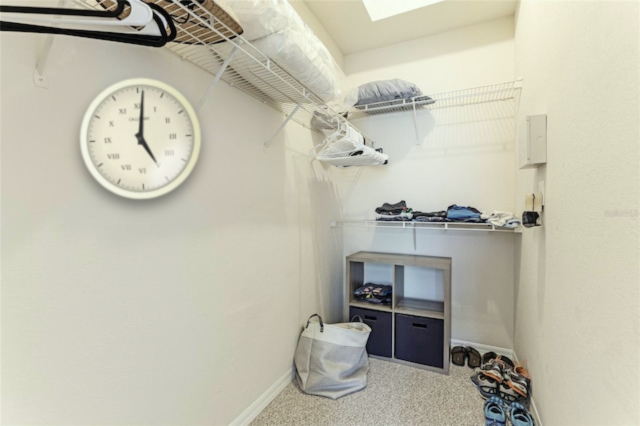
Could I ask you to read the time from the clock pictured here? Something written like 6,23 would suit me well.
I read 5,01
